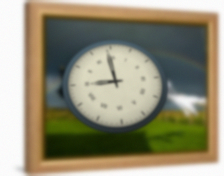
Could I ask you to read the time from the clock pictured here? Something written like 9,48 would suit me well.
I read 8,59
